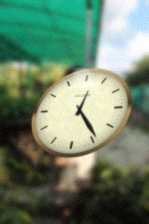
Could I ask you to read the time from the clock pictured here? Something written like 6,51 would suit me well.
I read 12,24
